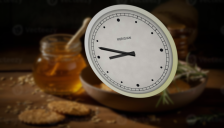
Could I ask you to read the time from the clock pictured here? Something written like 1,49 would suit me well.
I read 8,48
